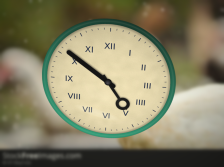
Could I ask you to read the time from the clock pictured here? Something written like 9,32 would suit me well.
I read 4,51
